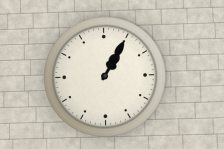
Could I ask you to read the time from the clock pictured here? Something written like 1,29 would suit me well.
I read 1,05
